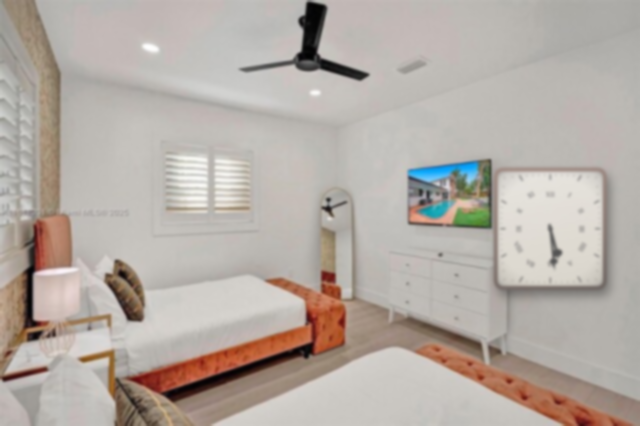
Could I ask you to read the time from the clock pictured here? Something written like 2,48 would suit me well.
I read 5,29
